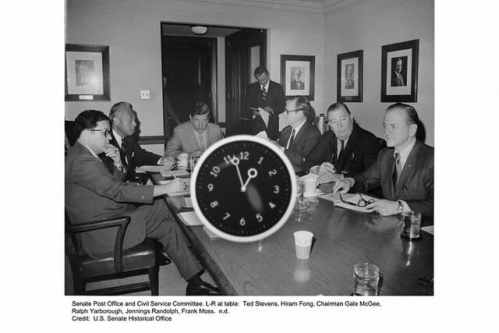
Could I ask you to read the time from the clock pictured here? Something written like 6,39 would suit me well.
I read 12,57
